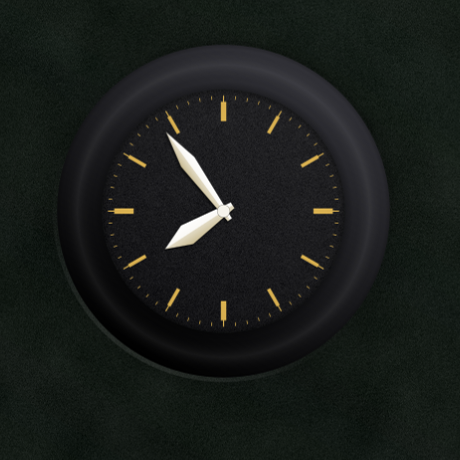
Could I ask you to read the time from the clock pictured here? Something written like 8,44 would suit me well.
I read 7,54
